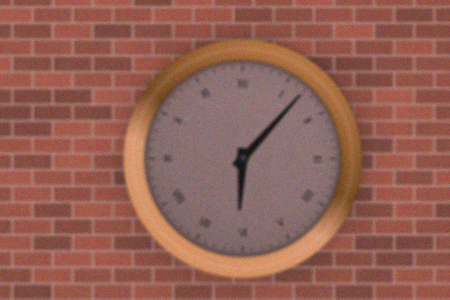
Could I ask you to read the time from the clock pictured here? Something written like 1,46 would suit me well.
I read 6,07
